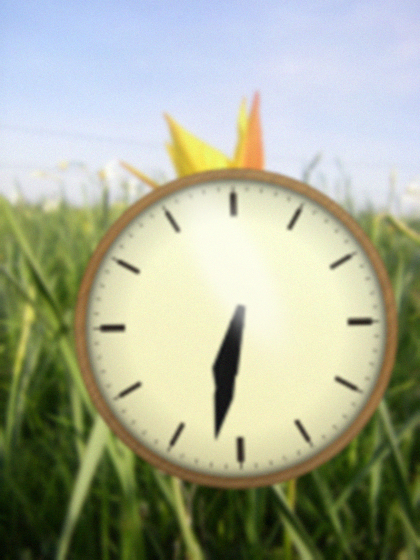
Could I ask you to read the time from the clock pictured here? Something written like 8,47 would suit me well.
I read 6,32
